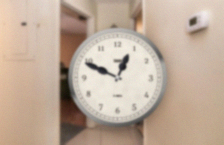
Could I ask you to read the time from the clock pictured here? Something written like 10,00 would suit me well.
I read 12,49
